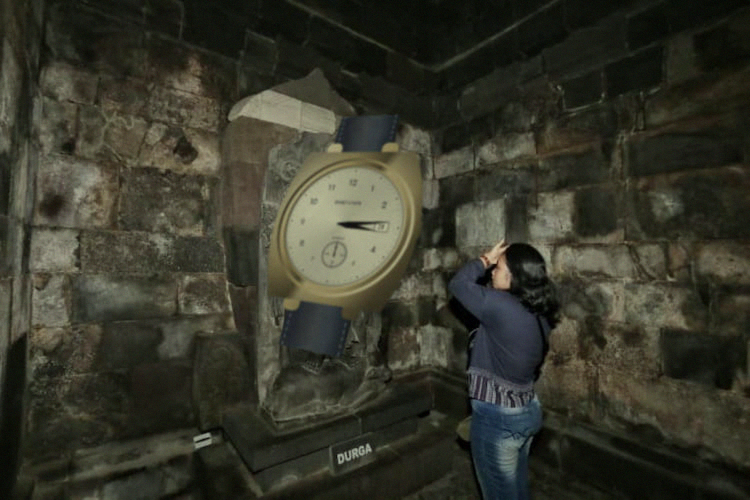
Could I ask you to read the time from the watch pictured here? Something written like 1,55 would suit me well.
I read 3,14
